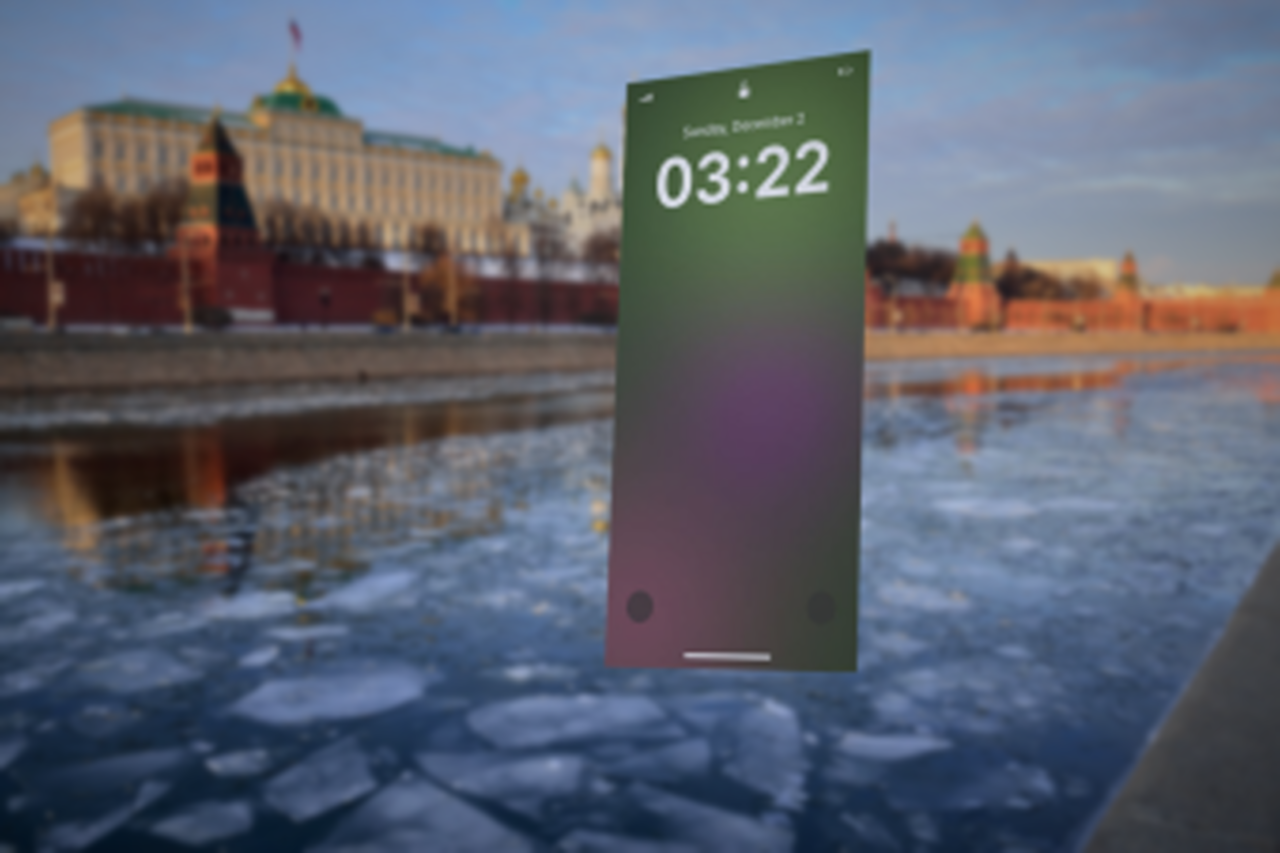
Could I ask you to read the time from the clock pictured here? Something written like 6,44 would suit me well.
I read 3,22
